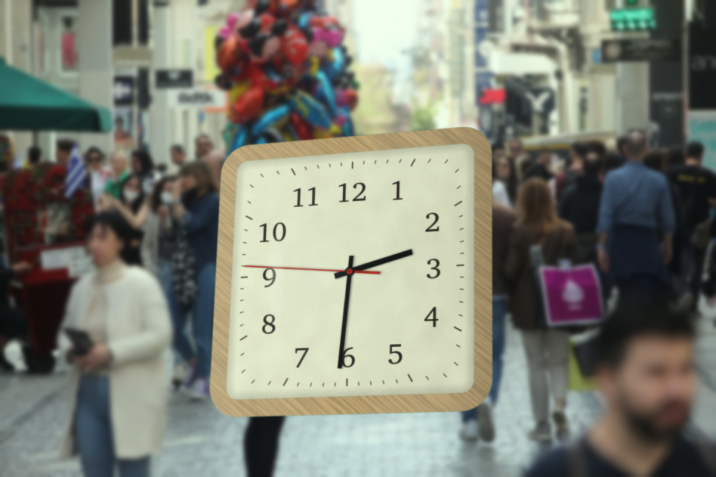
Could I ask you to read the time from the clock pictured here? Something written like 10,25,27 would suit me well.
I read 2,30,46
